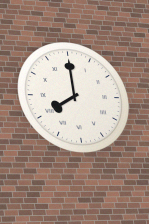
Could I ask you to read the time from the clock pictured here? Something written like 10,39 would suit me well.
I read 8,00
